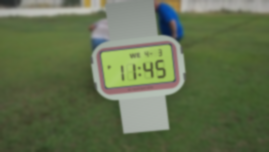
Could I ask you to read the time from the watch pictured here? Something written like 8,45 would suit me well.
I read 11,45
